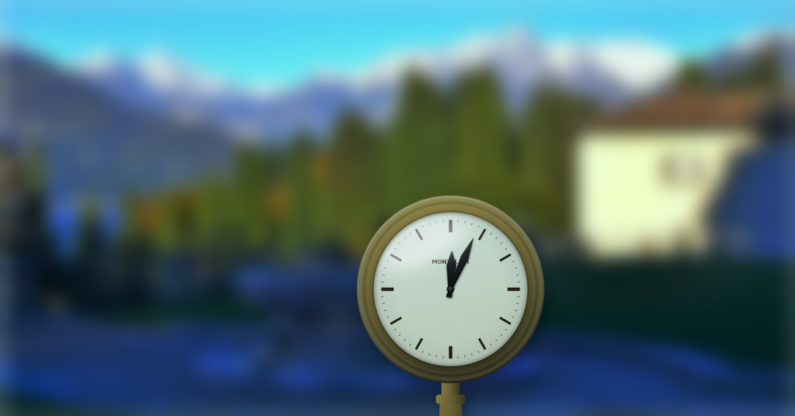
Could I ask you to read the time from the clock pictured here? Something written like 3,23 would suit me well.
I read 12,04
